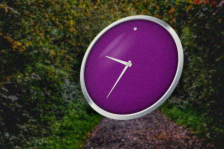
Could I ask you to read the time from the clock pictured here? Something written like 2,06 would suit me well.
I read 9,34
